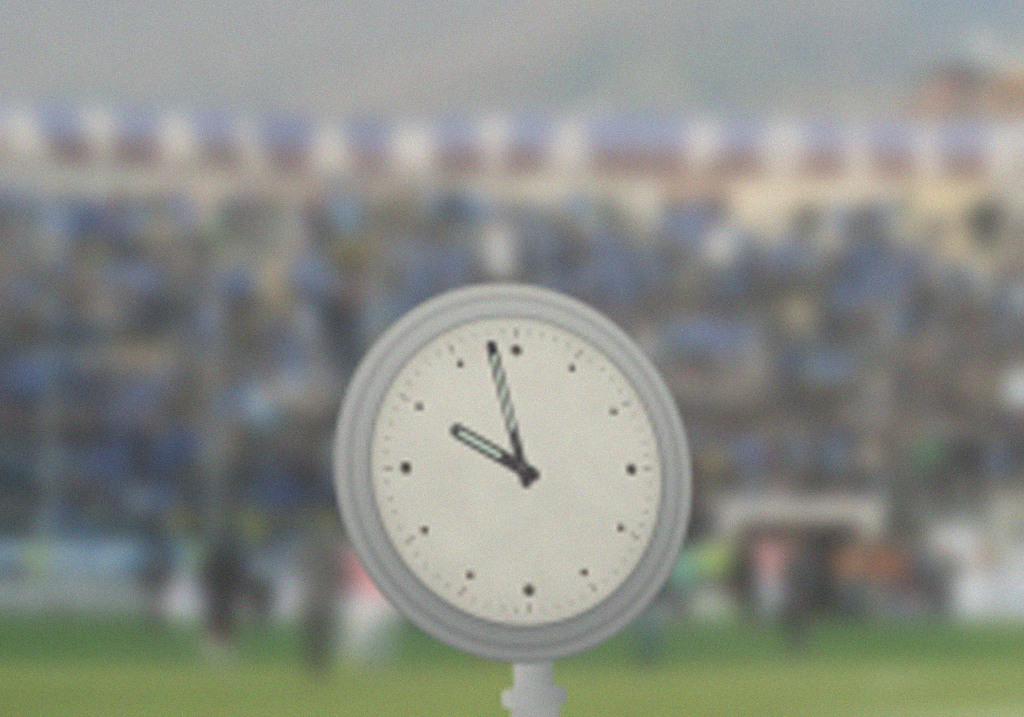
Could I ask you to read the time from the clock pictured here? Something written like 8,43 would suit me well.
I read 9,58
